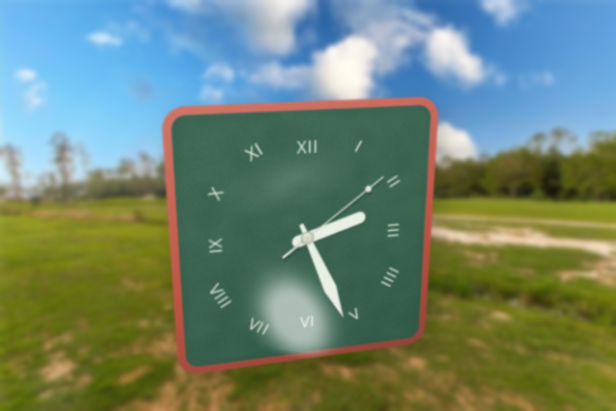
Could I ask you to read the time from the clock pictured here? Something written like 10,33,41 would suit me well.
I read 2,26,09
